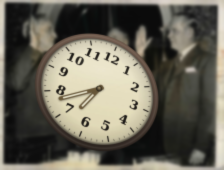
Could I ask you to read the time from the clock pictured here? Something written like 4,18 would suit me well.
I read 6,38
